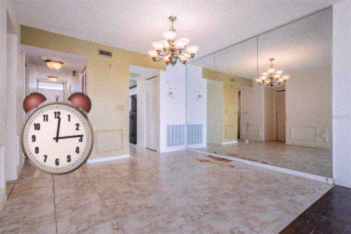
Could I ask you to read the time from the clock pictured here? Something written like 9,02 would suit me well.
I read 12,14
